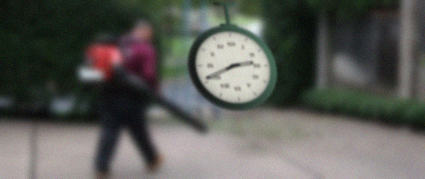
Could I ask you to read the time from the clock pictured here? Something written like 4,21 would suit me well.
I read 2,41
